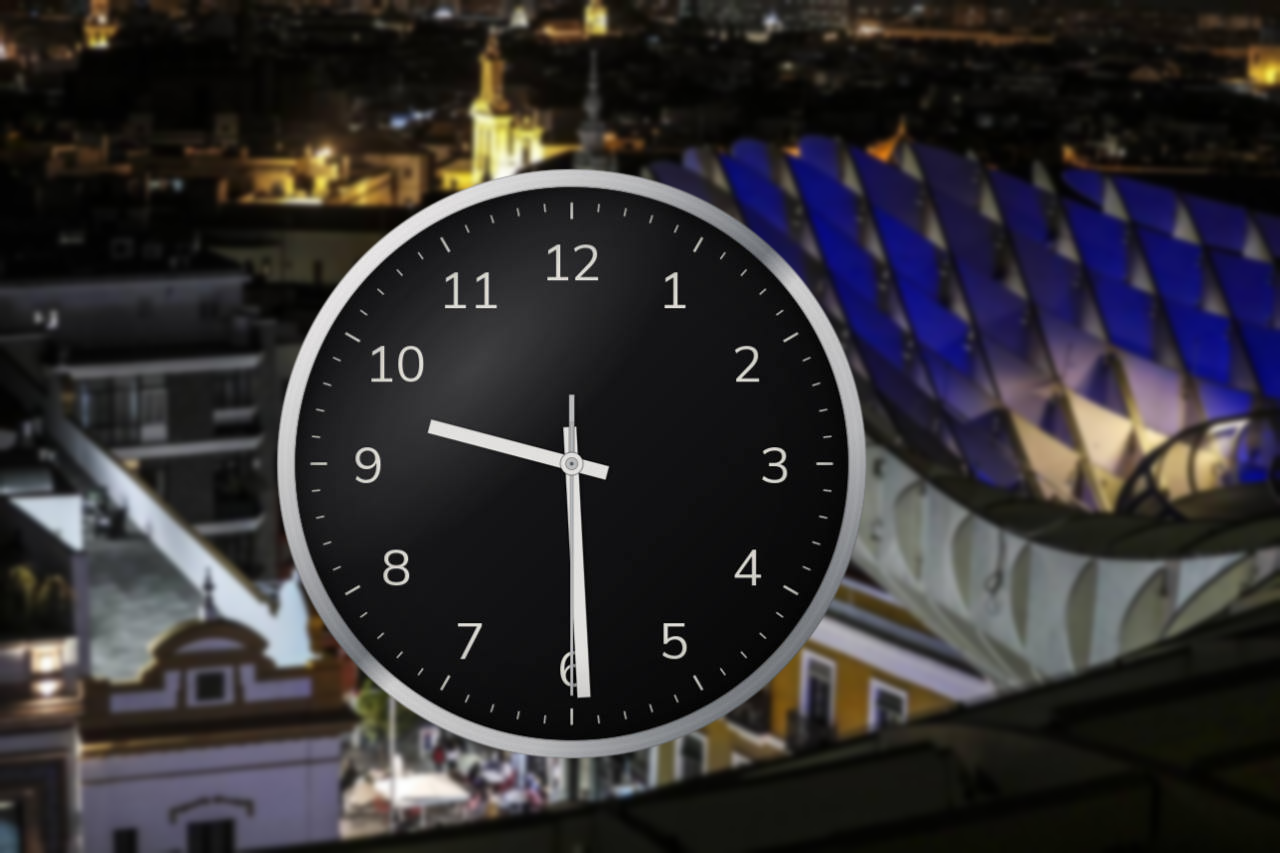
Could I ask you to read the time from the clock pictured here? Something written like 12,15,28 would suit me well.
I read 9,29,30
